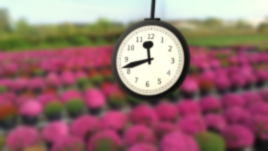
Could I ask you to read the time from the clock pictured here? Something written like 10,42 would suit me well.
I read 11,42
